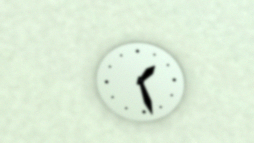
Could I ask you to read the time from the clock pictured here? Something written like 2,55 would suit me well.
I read 1,28
